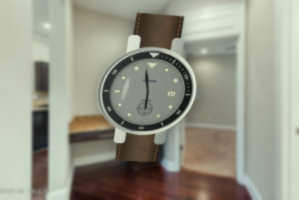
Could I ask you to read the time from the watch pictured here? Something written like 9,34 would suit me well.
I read 5,58
